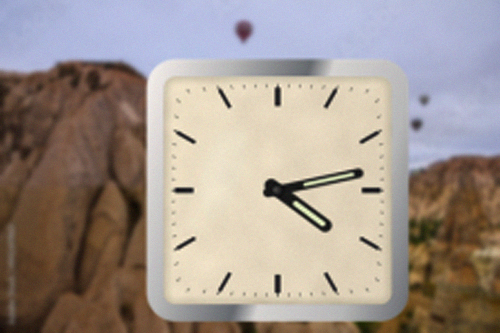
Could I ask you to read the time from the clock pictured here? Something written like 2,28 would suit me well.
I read 4,13
